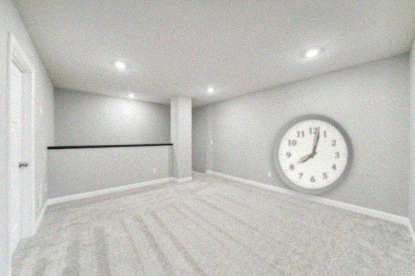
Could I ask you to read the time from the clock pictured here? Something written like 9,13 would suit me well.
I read 8,02
